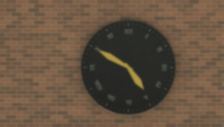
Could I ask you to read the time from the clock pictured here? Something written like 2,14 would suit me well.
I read 4,50
